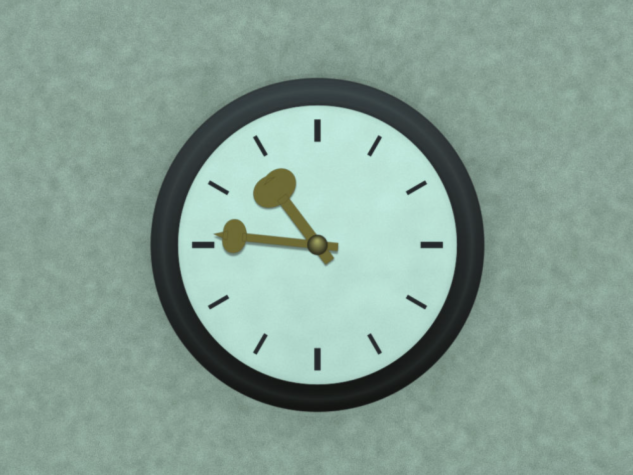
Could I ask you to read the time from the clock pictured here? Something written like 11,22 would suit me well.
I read 10,46
